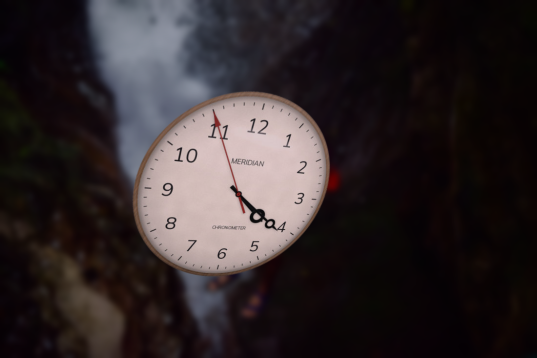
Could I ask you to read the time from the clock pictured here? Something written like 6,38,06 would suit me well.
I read 4,20,55
